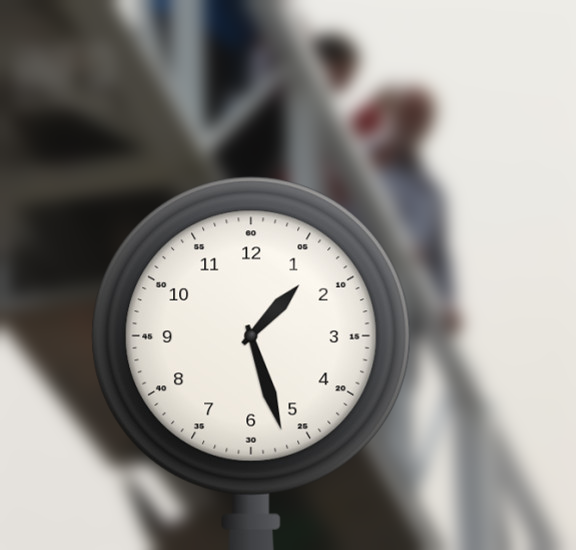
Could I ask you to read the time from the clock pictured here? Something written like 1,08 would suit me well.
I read 1,27
